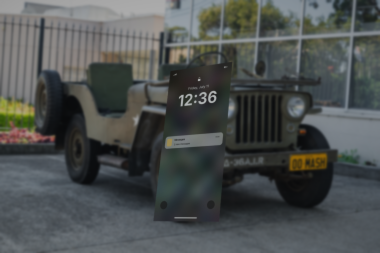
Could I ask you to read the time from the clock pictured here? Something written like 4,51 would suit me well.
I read 12,36
